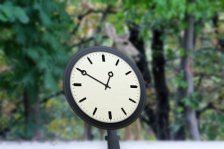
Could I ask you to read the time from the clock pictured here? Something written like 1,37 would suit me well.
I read 12,50
